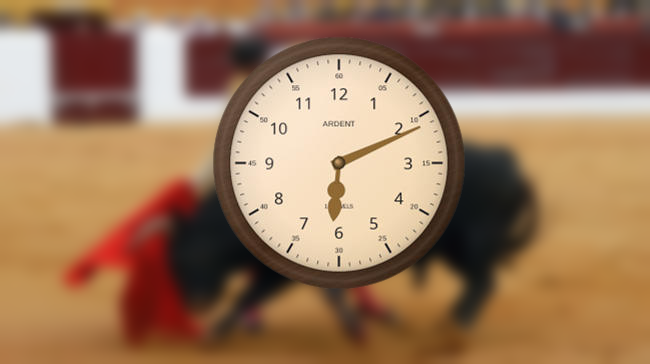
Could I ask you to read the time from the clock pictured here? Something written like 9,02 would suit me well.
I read 6,11
